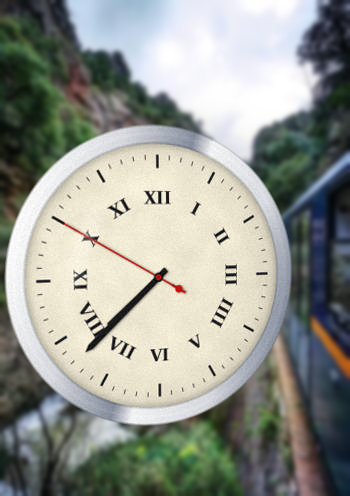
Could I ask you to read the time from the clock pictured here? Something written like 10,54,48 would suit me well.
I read 7,37,50
